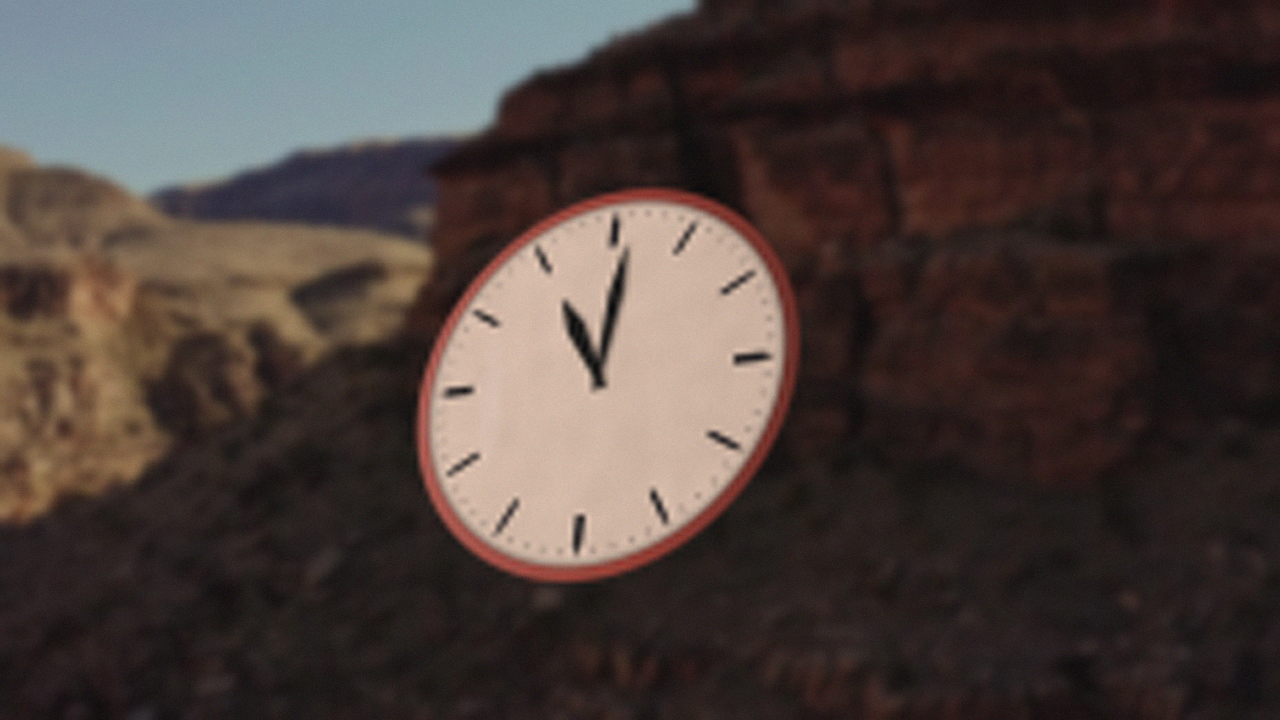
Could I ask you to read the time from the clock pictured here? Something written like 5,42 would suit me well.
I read 11,01
